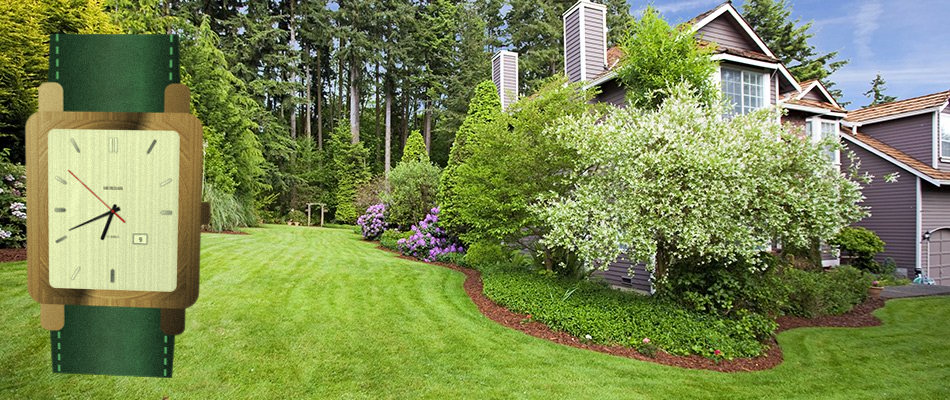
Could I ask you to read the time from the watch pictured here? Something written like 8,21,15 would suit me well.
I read 6,40,52
